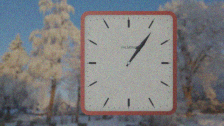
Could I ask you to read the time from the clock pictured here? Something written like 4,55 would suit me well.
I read 1,06
